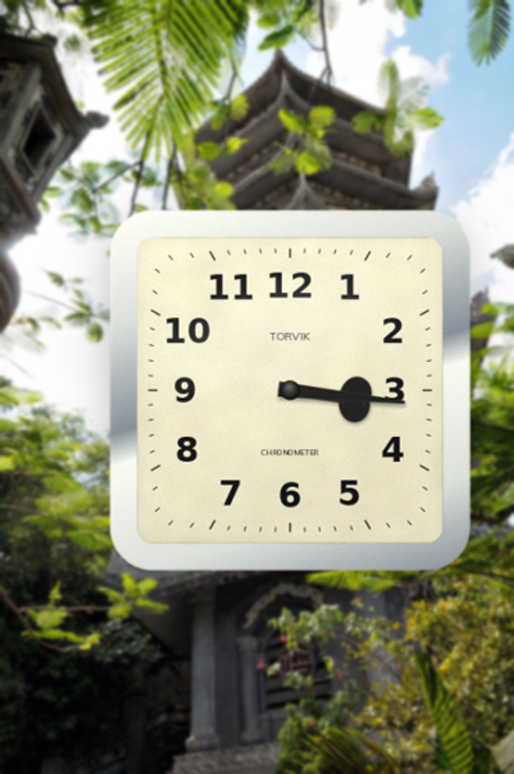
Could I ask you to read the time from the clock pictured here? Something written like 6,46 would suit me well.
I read 3,16
